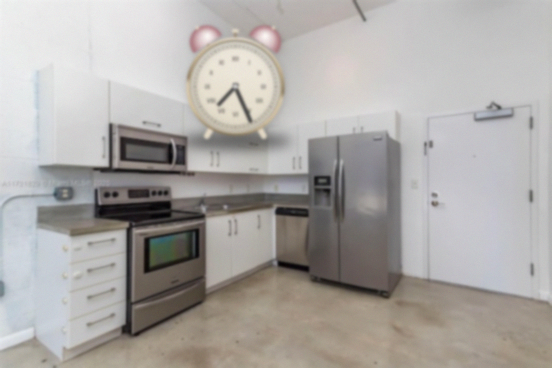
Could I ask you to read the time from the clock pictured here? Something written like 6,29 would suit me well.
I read 7,26
